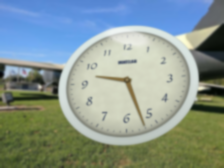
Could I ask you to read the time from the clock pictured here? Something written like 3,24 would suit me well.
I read 9,27
